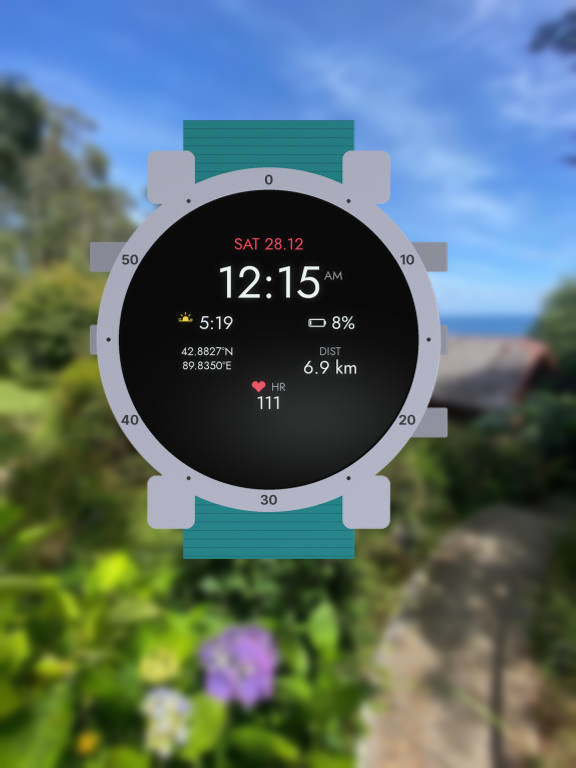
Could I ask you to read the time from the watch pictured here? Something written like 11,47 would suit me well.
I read 12,15
